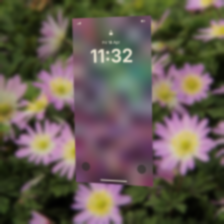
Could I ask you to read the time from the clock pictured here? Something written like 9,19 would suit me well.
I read 11,32
